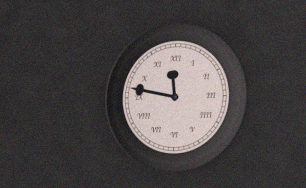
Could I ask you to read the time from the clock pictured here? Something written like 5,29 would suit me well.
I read 11,47
